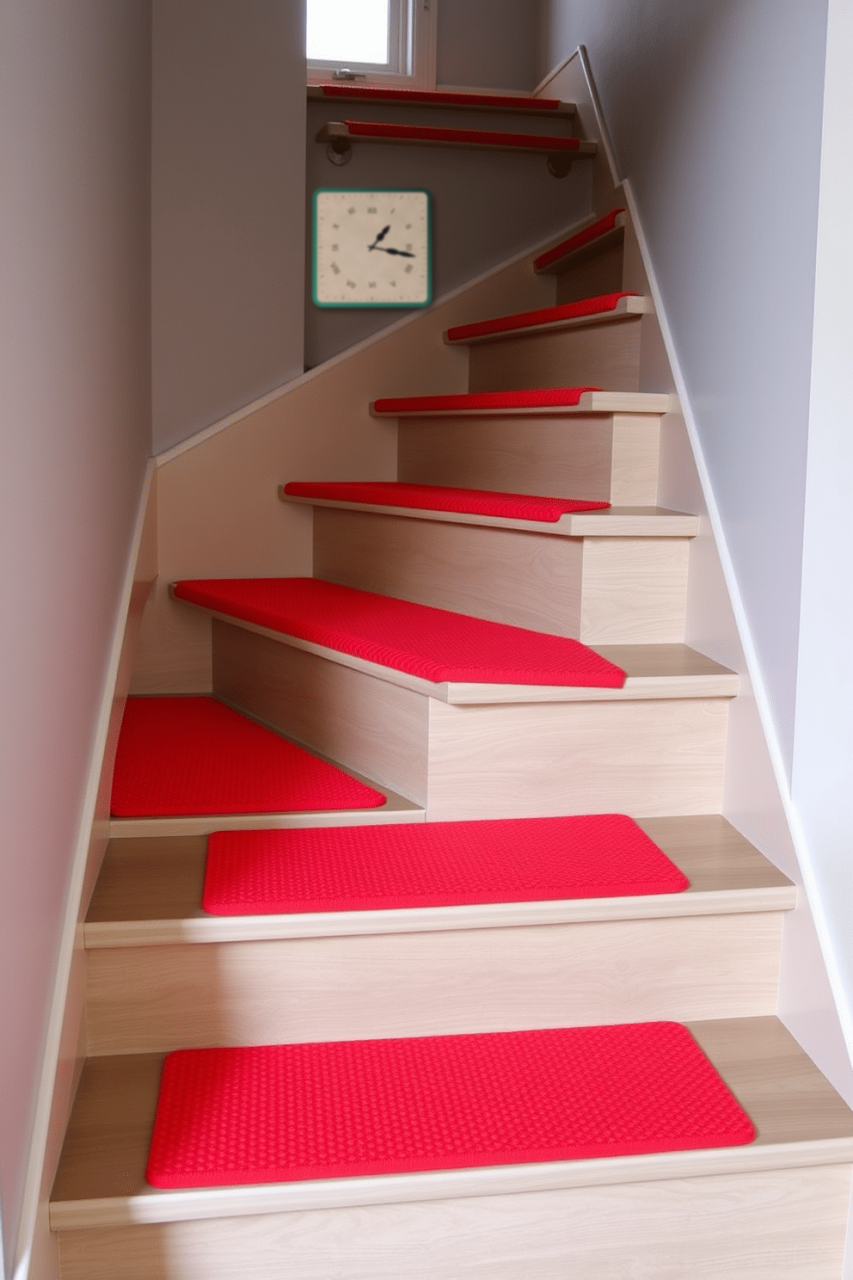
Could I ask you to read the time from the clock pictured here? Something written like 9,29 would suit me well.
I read 1,17
